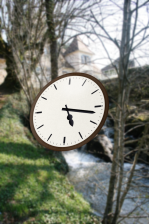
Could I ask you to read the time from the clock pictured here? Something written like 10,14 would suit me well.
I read 5,17
